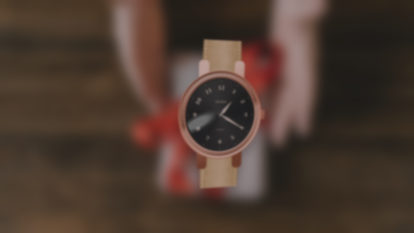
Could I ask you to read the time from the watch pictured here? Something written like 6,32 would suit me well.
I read 1,20
